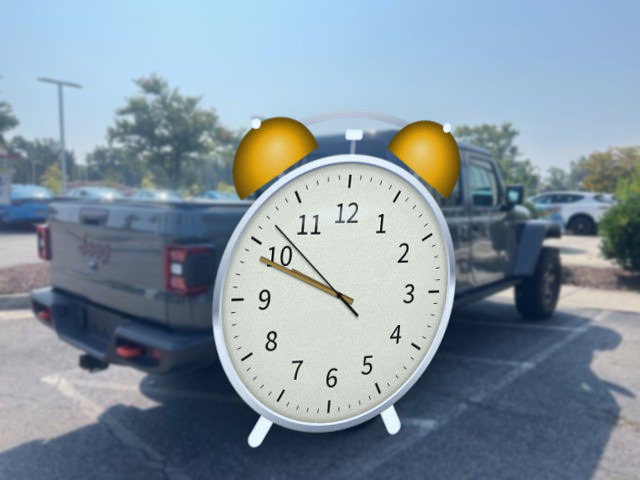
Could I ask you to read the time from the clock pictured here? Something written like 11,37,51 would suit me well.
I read 9,48,52
